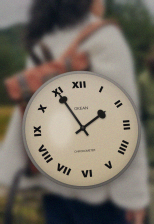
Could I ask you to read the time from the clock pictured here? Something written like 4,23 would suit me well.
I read 1,55
